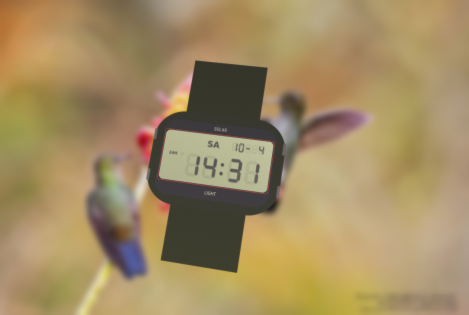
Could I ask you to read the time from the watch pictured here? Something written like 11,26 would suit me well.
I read 14,31
